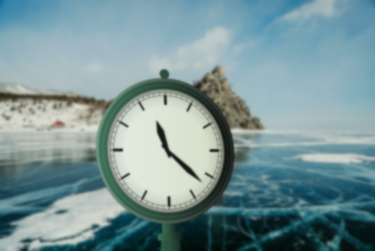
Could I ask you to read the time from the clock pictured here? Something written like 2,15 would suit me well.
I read 11,22
